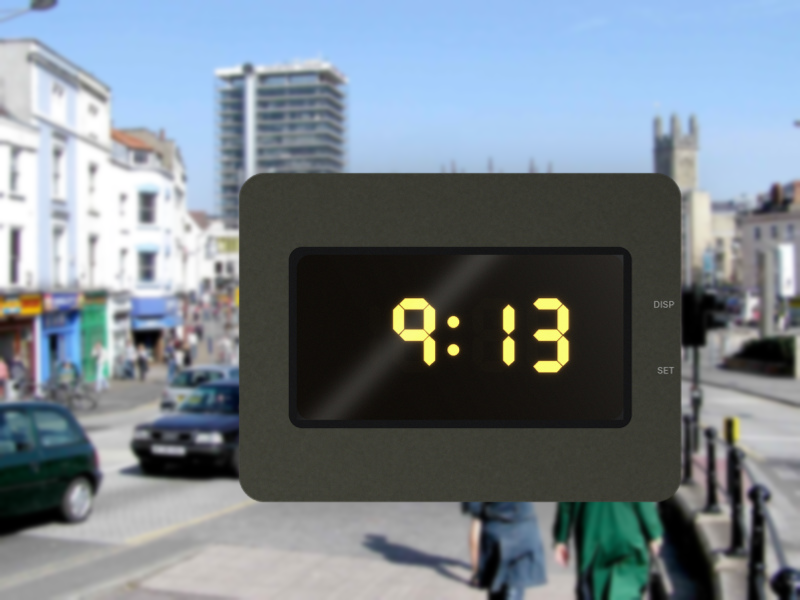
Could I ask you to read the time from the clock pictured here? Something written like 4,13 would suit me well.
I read 9,13
